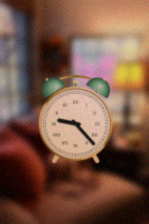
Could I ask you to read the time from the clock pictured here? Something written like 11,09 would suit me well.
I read 9,23
